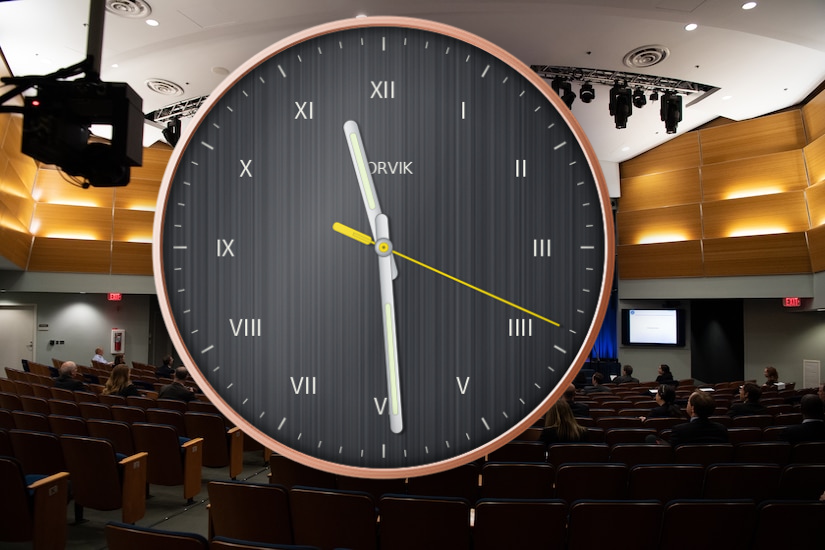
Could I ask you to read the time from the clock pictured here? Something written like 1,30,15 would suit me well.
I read 11,29,19
